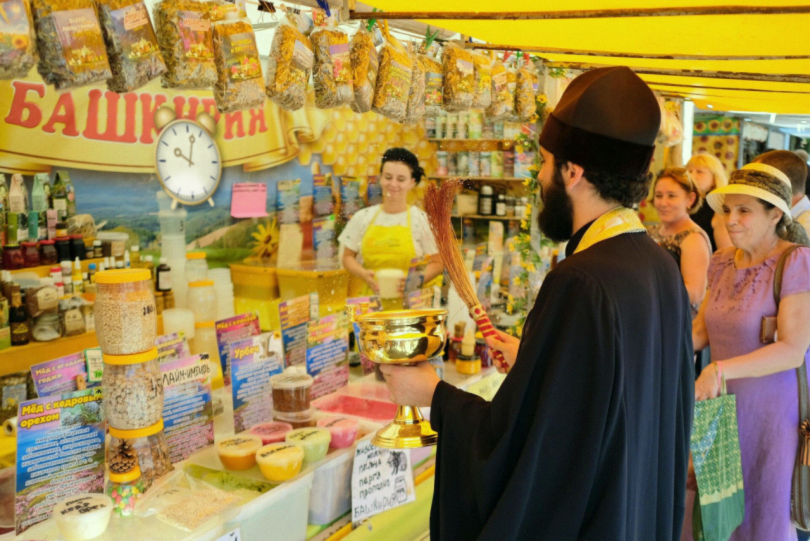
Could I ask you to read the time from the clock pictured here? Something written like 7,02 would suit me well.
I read 10,02
